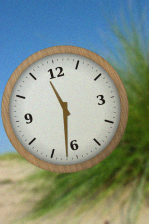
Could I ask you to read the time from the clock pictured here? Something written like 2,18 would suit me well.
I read 11,32
